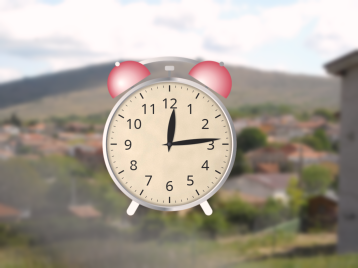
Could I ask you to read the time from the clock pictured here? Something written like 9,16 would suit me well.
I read 12,14
